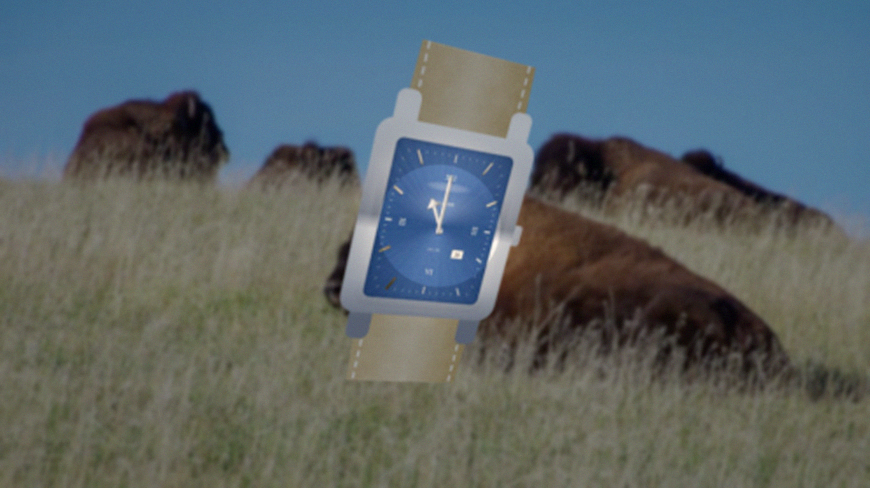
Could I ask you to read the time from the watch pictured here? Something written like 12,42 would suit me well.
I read 11,00
